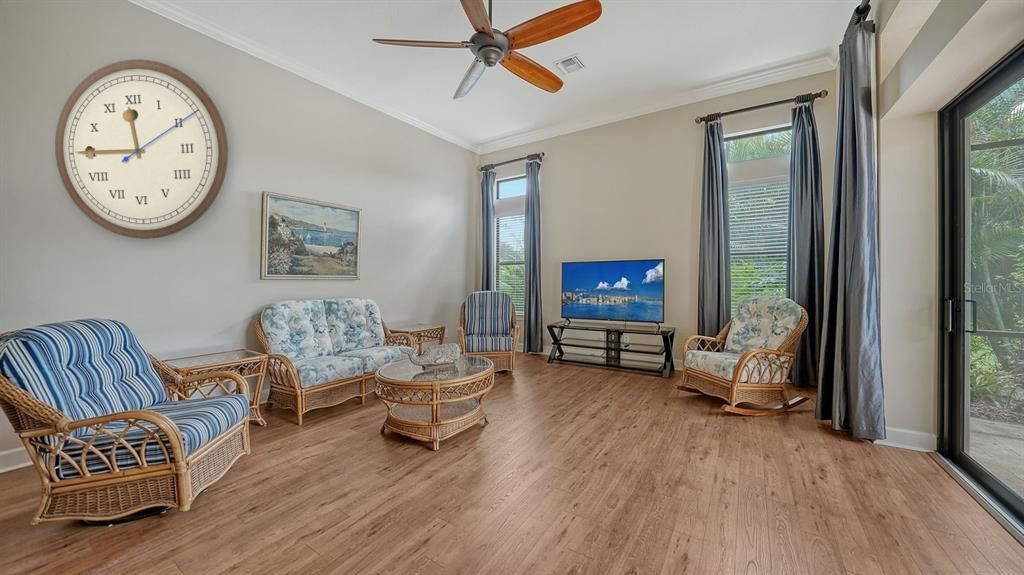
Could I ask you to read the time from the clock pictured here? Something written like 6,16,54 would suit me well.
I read 11,45,10
